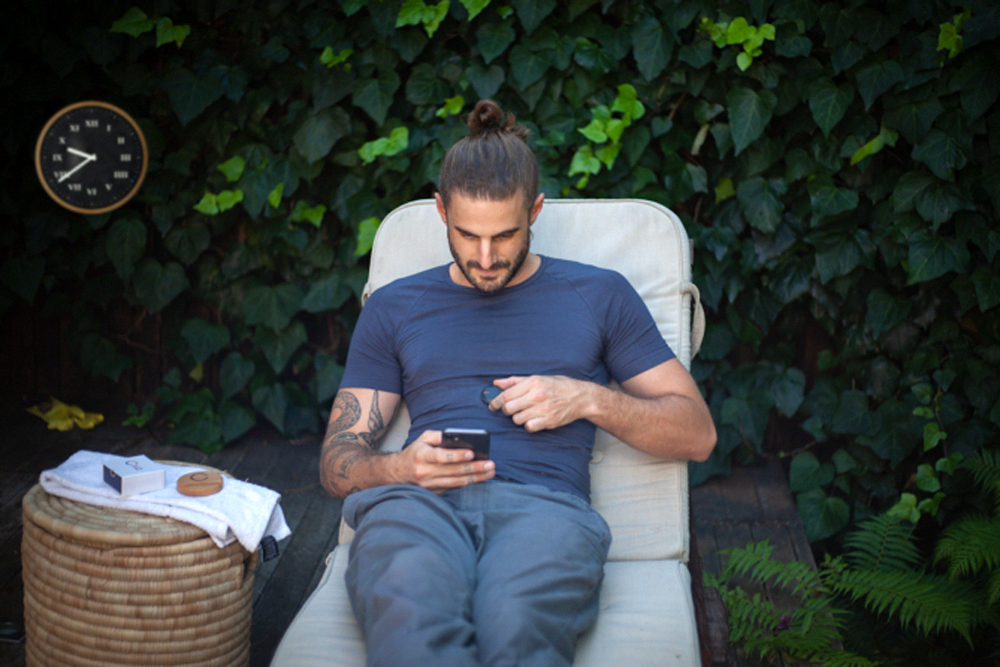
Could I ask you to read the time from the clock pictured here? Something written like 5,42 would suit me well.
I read 9,39
